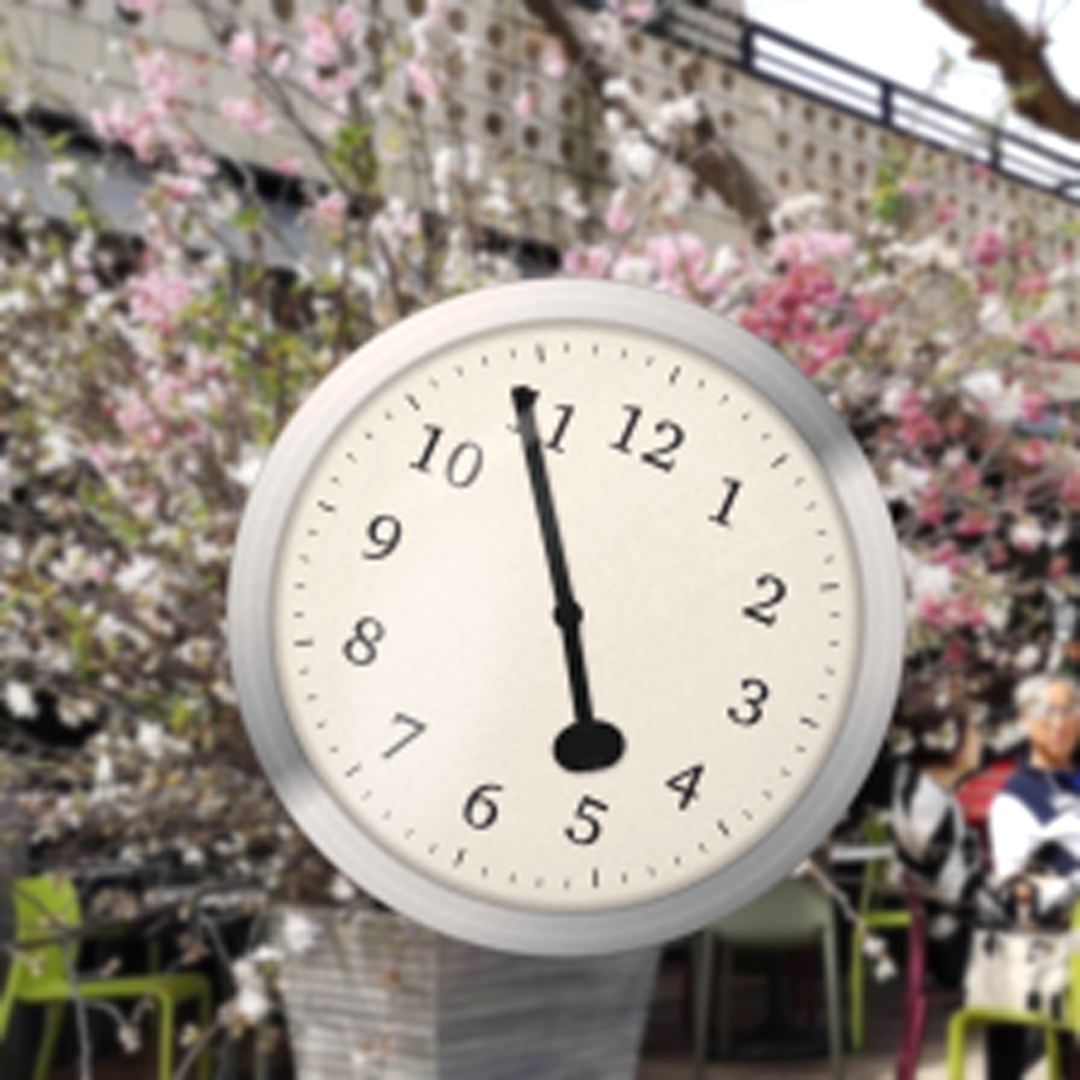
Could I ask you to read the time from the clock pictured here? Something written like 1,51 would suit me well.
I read 4,54
